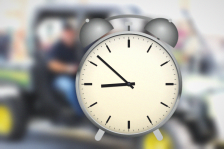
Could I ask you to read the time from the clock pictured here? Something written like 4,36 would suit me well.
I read 8,52
